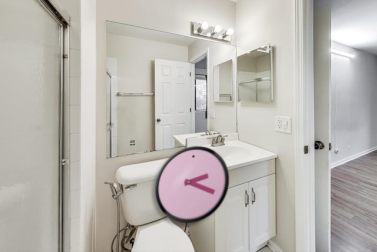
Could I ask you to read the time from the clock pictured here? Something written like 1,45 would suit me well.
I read 2,18
